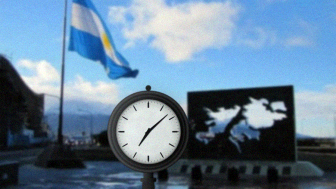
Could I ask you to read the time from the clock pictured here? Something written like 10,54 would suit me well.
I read 7,08
